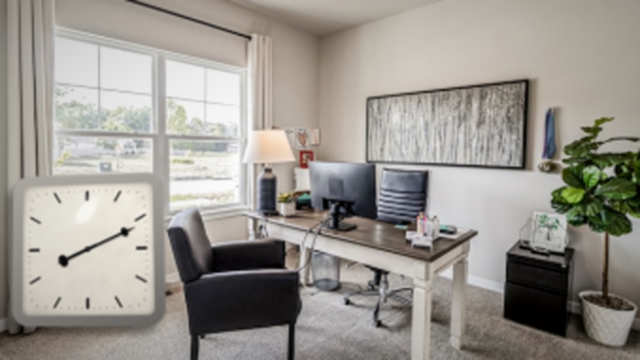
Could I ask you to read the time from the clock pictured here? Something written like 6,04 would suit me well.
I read 8,11
